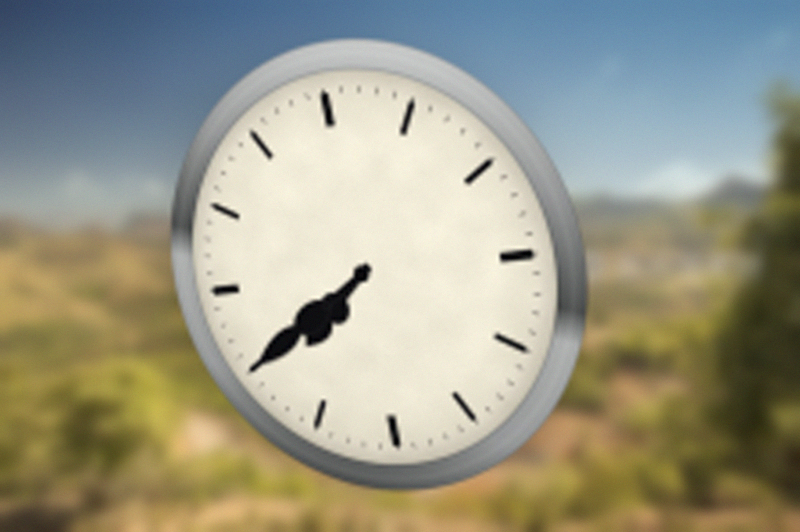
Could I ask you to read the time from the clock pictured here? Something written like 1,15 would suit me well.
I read 7,40
